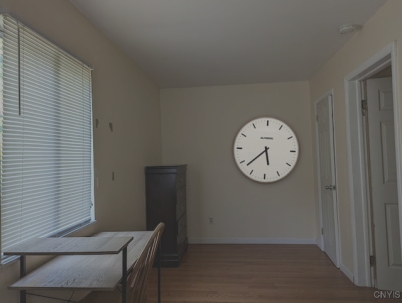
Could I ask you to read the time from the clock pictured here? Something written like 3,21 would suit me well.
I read 5,38
